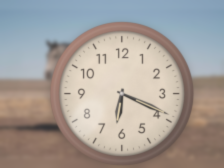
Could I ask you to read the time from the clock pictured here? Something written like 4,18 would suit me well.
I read 6,19
